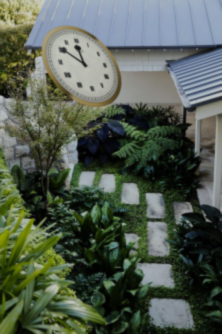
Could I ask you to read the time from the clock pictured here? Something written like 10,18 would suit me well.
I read 11,51
